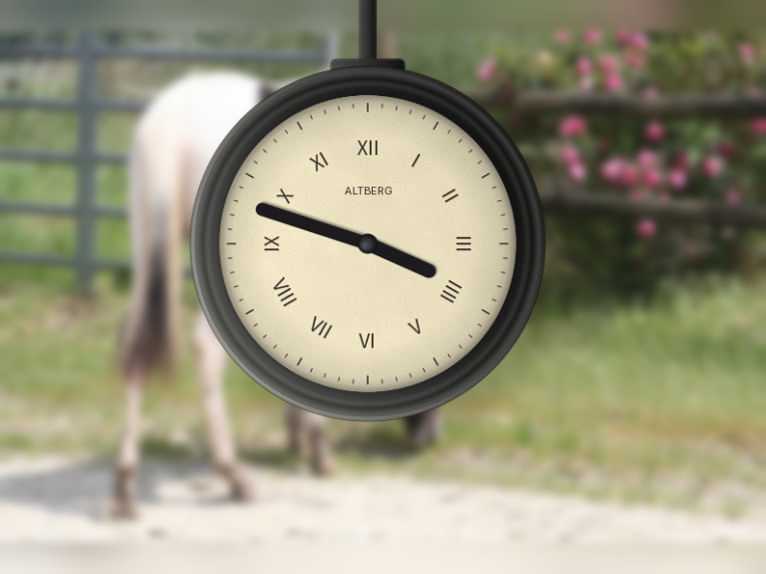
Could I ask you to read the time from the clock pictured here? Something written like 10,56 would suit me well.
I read 3,48
